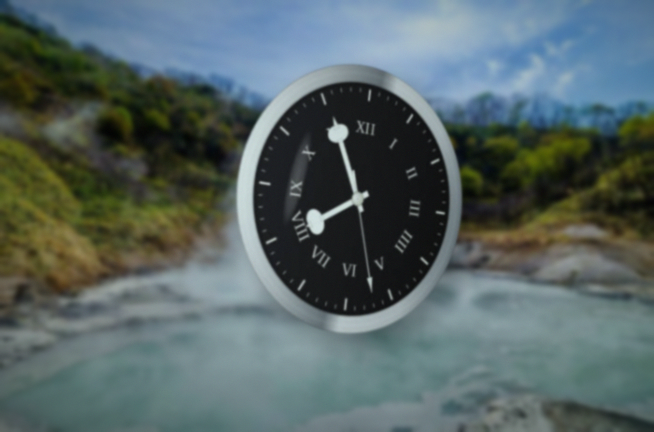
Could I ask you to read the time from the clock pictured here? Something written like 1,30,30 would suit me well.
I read 7,55,27
